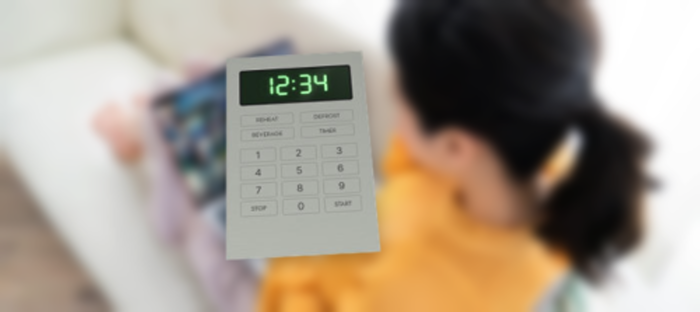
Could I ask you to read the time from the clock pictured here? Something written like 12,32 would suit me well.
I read 12,34
